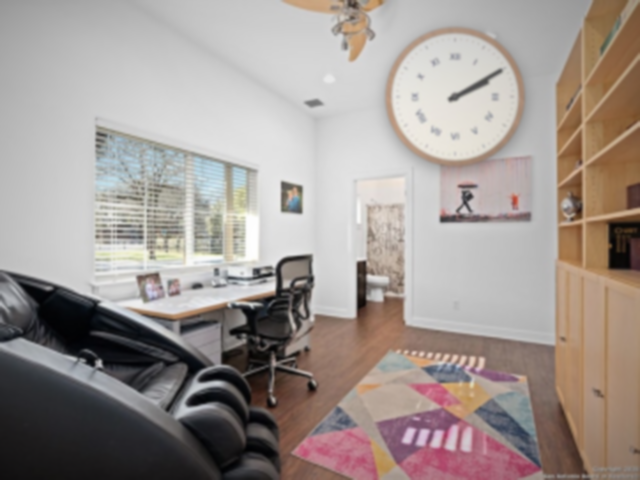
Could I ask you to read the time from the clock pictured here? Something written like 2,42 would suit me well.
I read 2,10
